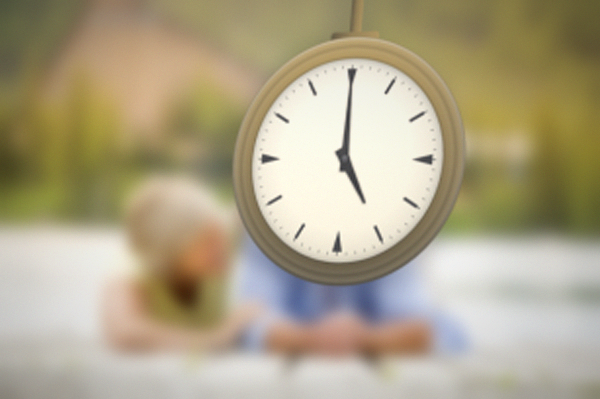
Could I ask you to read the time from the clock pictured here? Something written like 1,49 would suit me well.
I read 5,00
